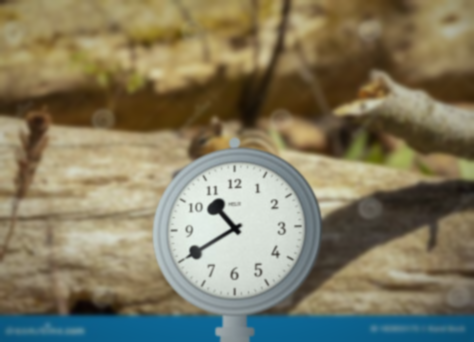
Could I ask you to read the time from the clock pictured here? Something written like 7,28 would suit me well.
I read 10,40
